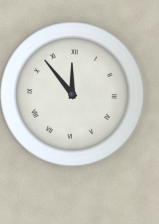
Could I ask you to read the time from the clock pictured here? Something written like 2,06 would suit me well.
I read 11,53
